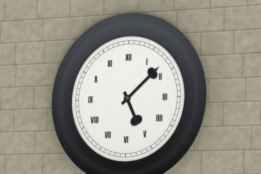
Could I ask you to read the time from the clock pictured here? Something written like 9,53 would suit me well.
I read 5,08
